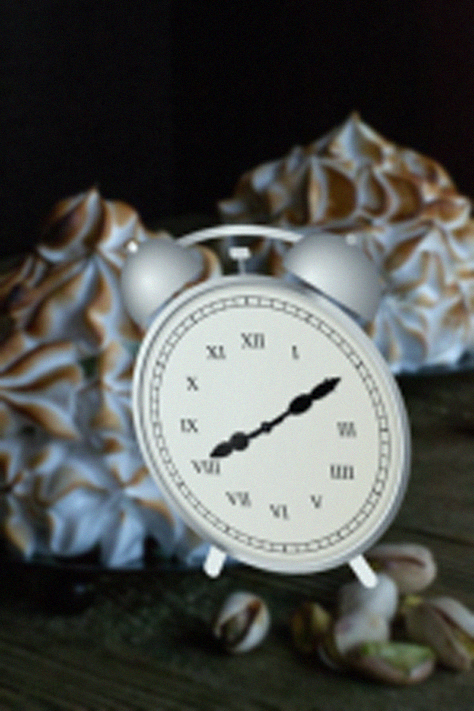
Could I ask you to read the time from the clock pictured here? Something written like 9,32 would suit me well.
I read 8,10
